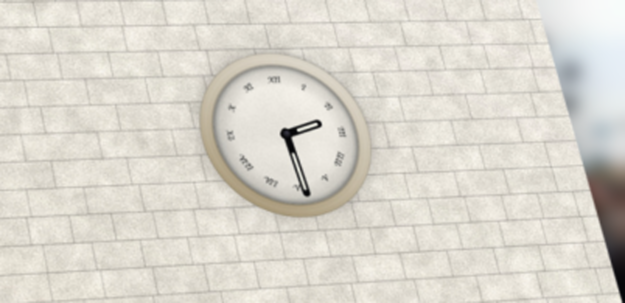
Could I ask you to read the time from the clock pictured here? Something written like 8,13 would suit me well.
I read 2,29
